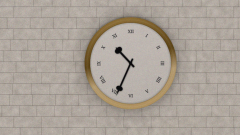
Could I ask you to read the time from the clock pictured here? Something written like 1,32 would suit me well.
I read 10,34
